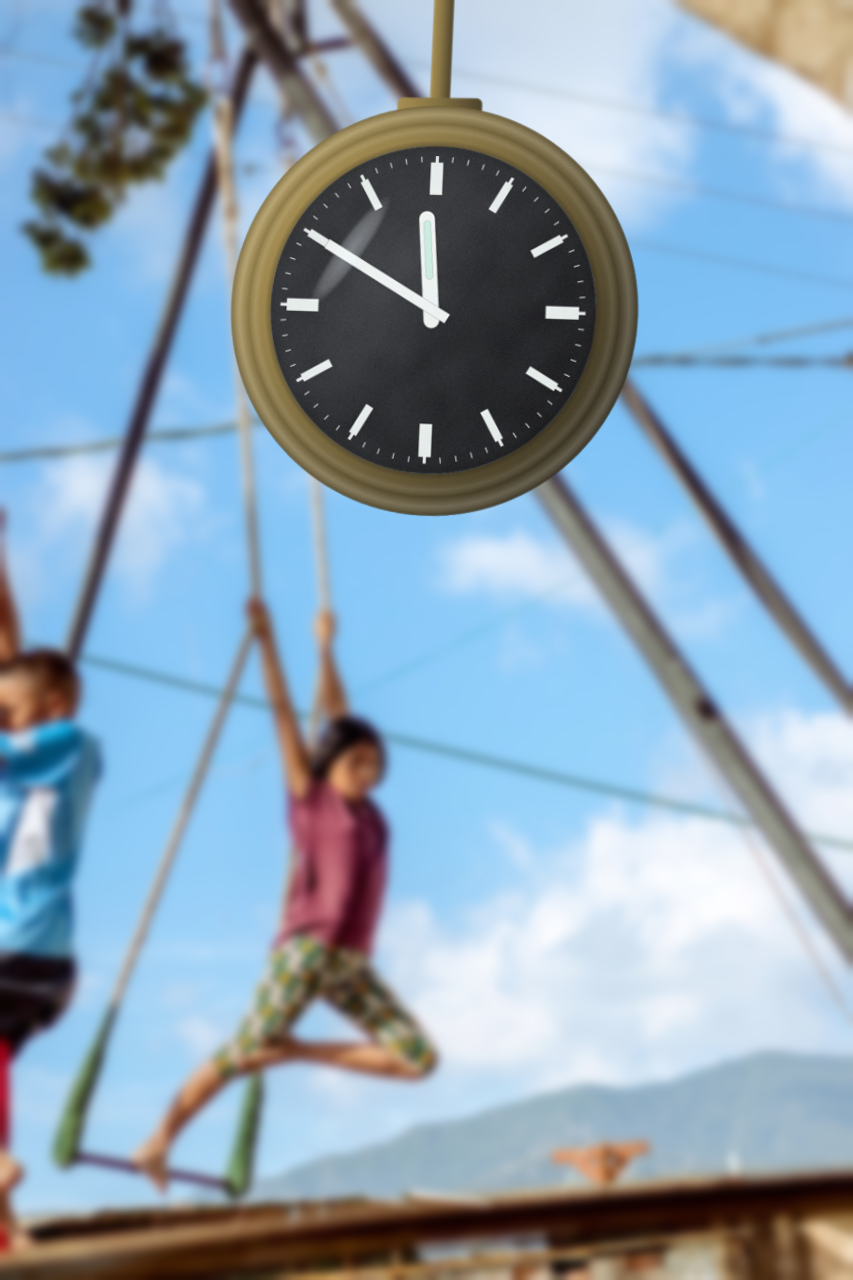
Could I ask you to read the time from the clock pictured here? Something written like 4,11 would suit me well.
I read 11,50
